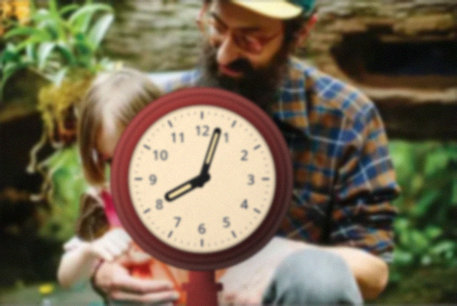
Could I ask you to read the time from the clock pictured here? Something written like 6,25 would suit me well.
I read 8,03
